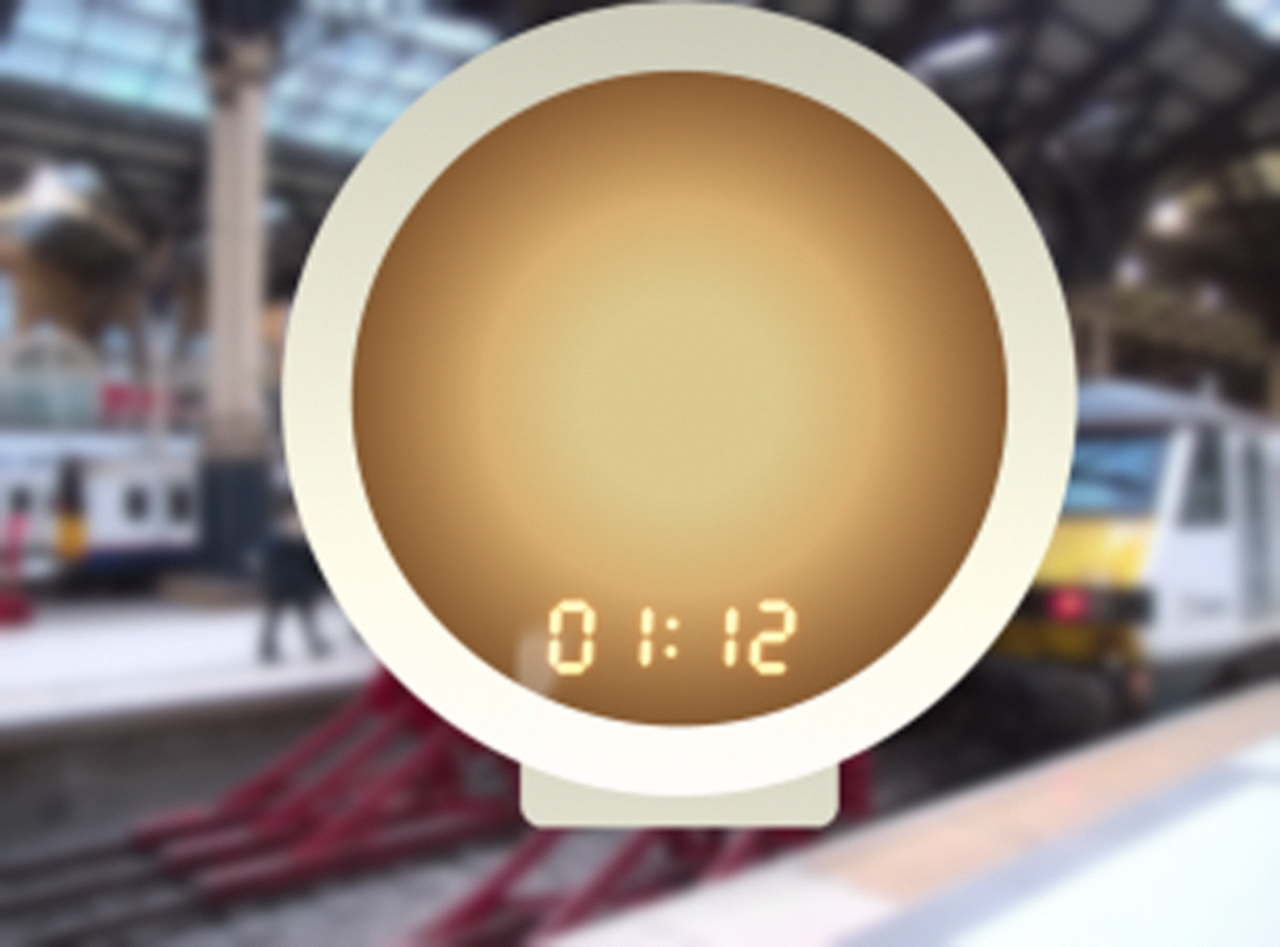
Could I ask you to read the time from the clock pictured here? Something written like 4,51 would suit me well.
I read 1,12
